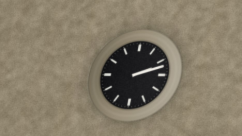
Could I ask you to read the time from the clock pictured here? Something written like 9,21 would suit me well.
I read 2,12
